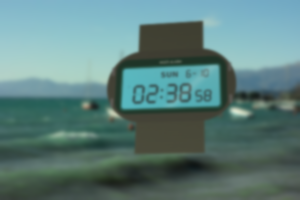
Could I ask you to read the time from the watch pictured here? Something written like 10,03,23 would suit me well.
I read 2,38,58
